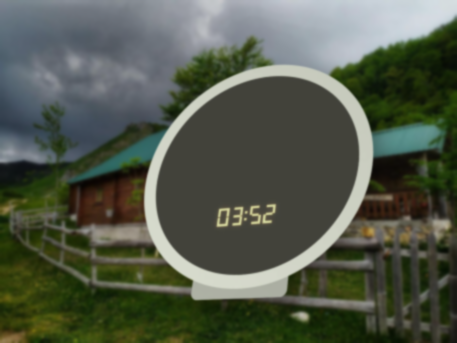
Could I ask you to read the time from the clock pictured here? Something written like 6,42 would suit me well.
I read 3,52
